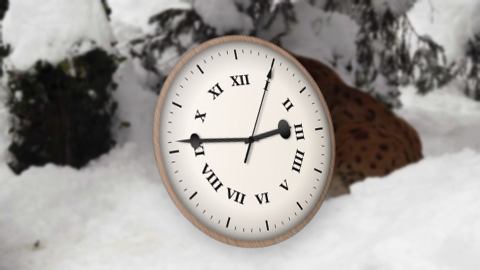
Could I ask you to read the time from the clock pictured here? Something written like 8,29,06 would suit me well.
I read 2,46,05
